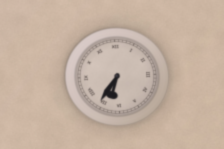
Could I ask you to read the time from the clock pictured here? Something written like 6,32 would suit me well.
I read 6,36
